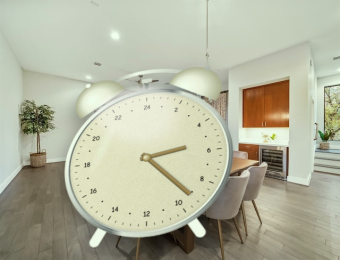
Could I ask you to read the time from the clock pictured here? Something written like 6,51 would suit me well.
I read 5,23
